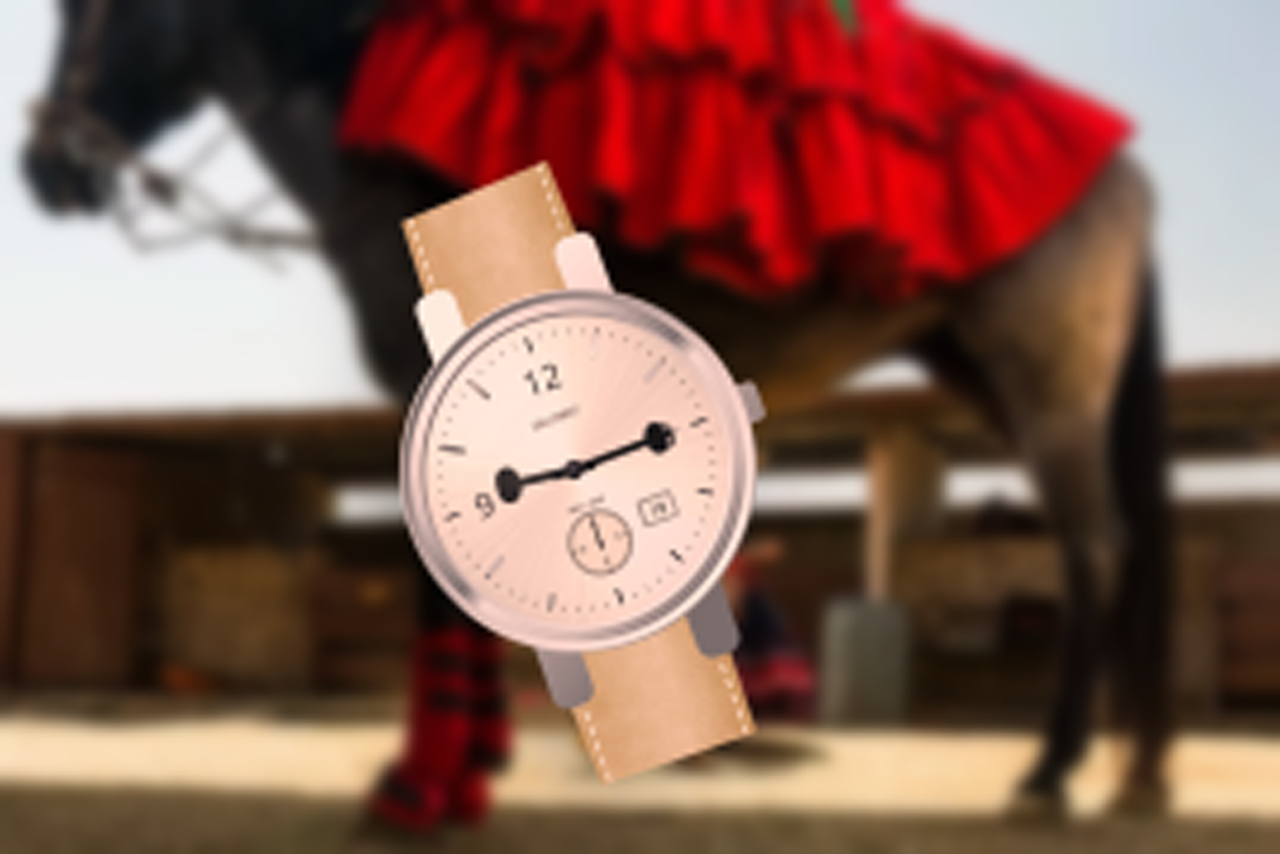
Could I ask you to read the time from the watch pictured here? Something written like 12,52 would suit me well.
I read 9,15
